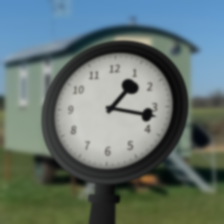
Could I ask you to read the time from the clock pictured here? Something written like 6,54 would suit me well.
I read 1,17
